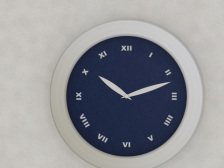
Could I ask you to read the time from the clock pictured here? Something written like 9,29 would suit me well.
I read 10,12
